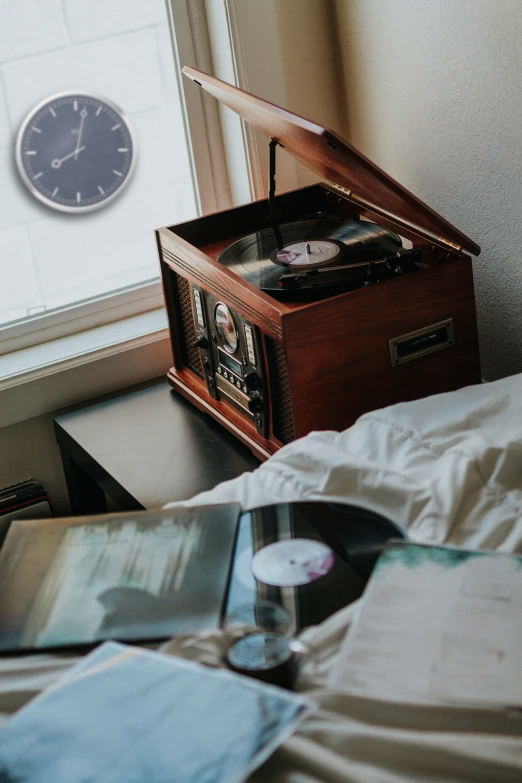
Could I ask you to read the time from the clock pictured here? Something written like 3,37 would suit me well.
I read 8,02
